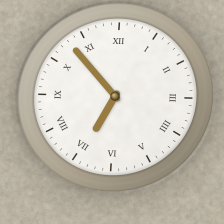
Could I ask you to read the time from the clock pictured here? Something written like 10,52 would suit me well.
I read 6,53
